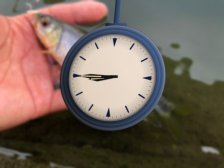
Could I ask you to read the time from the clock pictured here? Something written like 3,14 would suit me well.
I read 8,45
